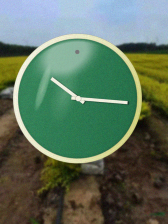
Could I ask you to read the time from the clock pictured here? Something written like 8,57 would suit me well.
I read 10,16
